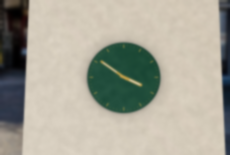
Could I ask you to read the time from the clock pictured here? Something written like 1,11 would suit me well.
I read 3,51
